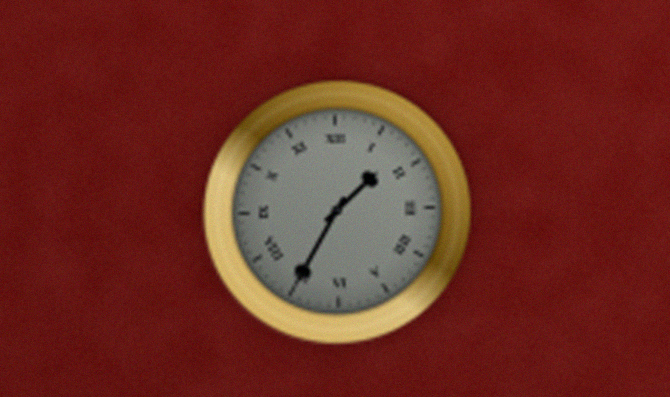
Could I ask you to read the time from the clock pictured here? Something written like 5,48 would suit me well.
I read 1,35
